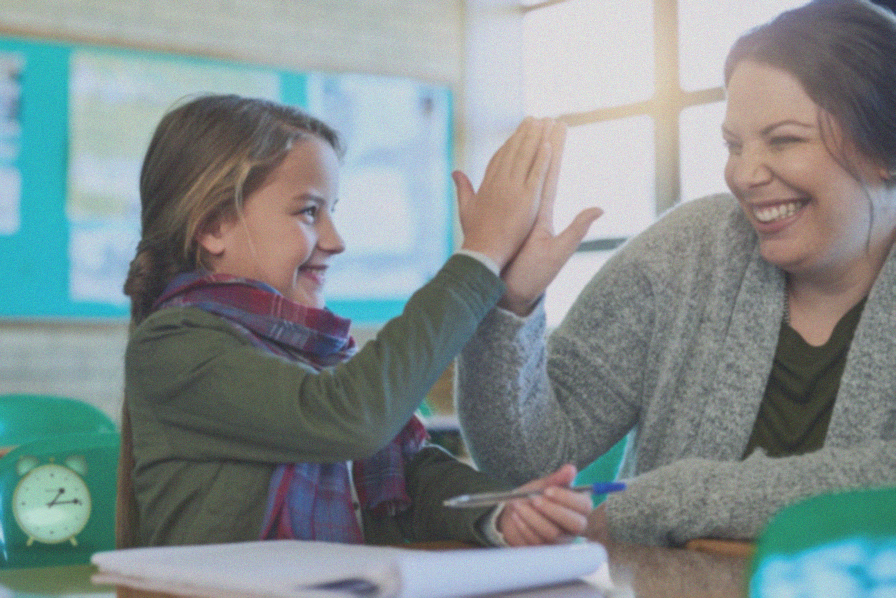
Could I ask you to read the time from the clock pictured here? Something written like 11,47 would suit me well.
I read 1,14
